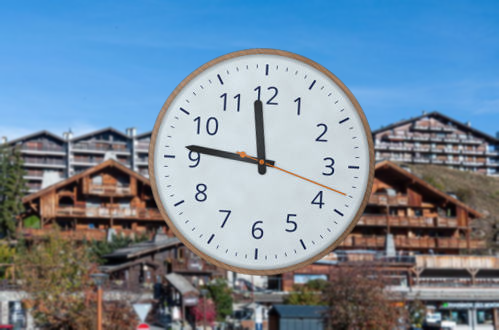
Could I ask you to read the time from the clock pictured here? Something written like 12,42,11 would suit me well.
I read 11,46,18
